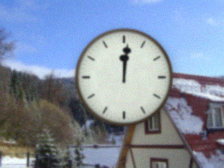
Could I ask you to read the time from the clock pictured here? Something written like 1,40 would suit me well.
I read 12,01
